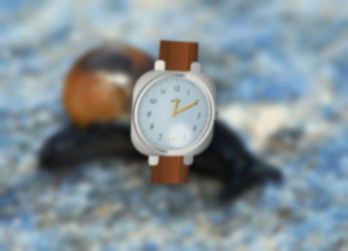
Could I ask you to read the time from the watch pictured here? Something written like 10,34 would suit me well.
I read 12,10
